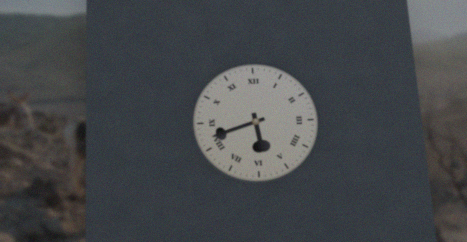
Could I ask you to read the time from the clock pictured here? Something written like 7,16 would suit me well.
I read 5,42
